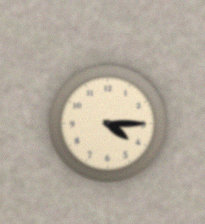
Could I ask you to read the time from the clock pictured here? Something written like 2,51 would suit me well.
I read 4,15
